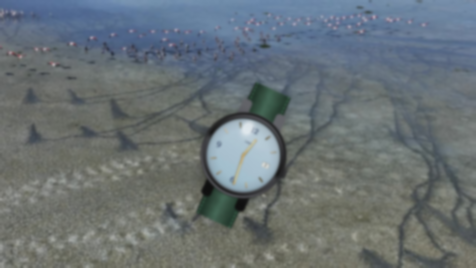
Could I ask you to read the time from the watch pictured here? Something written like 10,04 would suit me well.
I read 12,29
